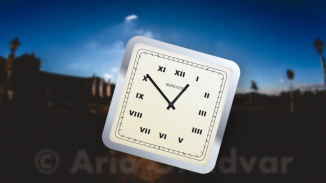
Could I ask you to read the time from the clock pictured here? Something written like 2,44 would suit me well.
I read 12,51
